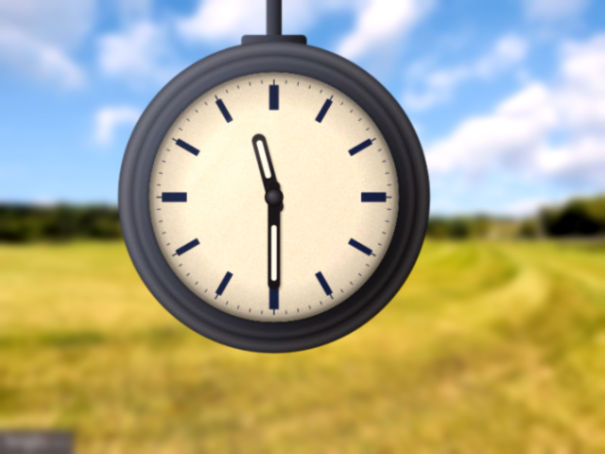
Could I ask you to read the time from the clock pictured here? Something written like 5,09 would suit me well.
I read 11,30
